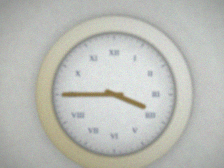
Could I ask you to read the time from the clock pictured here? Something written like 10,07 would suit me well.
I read 3,45
